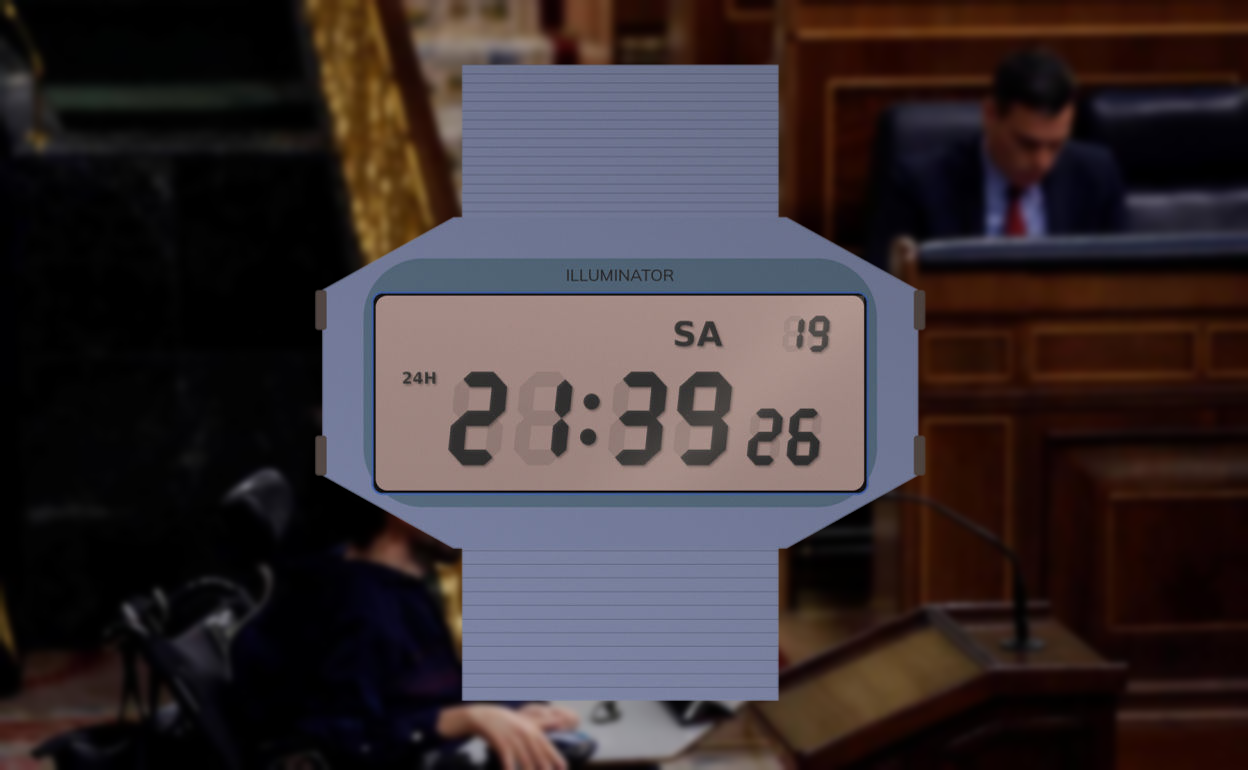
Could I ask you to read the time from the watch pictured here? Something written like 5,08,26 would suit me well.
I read 21,39,26
